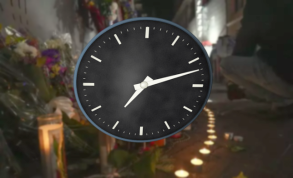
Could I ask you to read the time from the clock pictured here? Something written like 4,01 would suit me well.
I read 7,12
